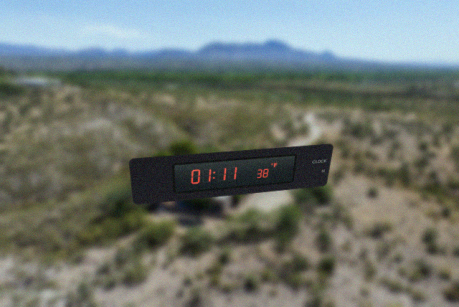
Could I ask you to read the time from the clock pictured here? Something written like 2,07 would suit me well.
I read 1,11
